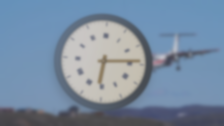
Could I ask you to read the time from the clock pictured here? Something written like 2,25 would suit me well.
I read 6,14
